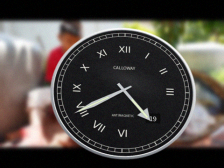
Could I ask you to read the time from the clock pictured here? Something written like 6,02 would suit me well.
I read 4,40
